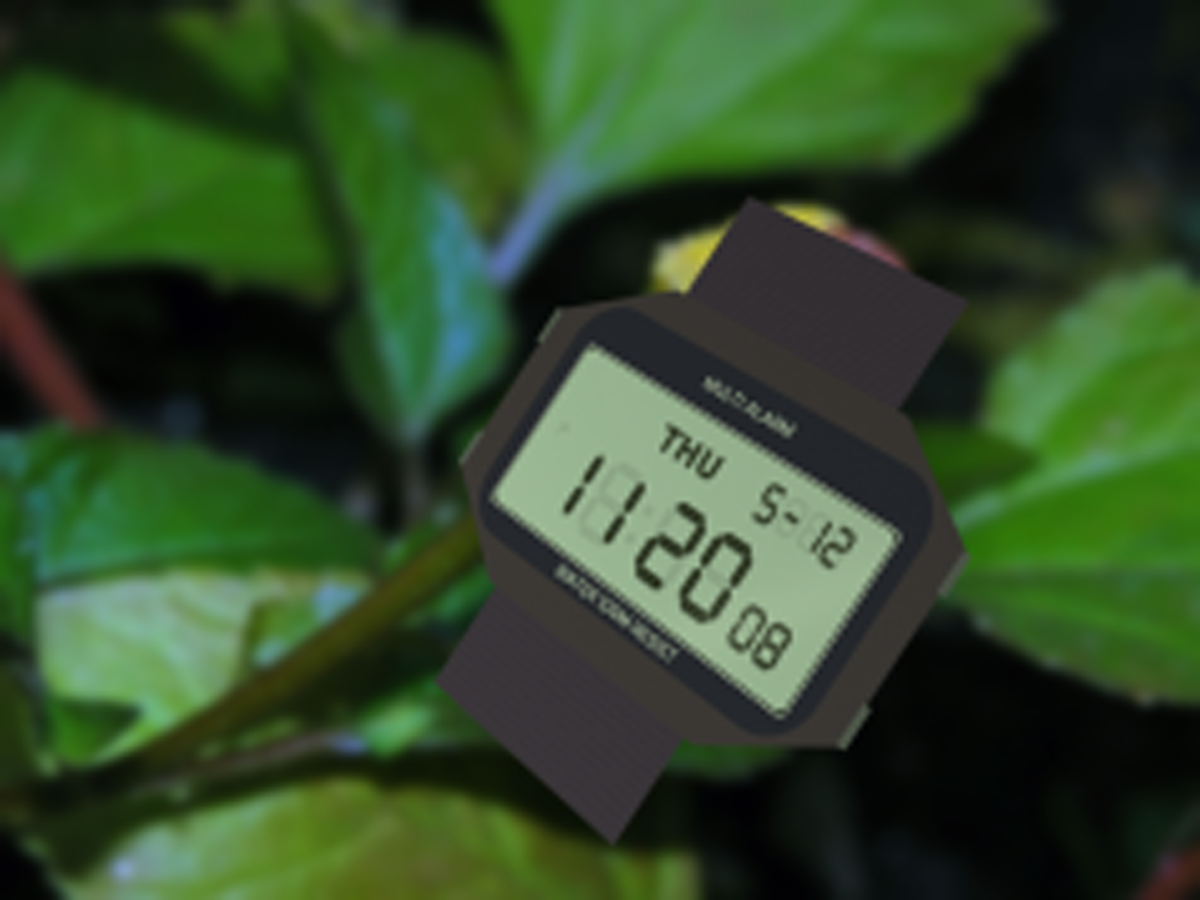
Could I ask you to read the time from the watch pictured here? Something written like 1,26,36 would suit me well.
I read 11,20,08
